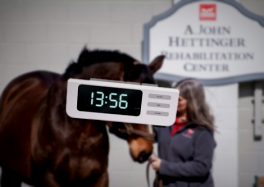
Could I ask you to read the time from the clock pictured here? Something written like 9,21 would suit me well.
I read 13,56
